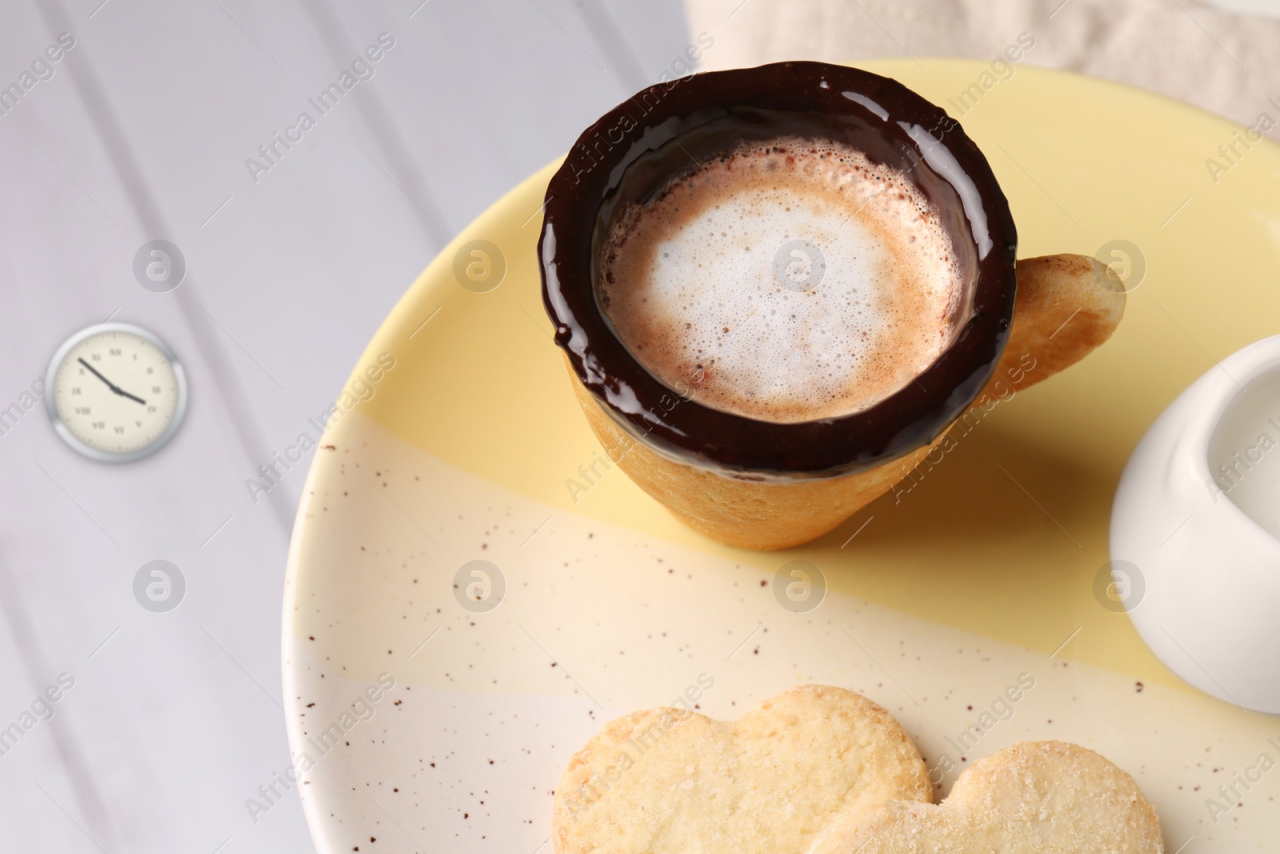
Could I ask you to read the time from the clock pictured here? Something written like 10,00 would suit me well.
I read 3,52
